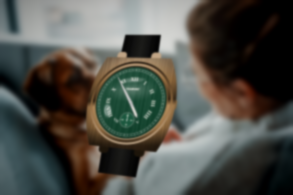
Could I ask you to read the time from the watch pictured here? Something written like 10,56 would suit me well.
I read 4,54
